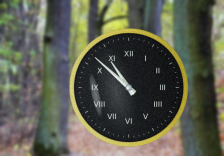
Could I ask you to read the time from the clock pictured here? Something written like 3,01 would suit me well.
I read 10,52
